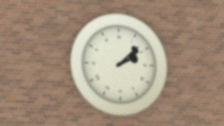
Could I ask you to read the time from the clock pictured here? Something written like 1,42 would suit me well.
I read 2,08
